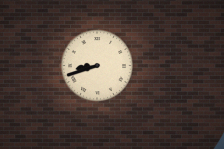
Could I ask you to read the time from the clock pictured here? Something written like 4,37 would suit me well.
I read 8,42
